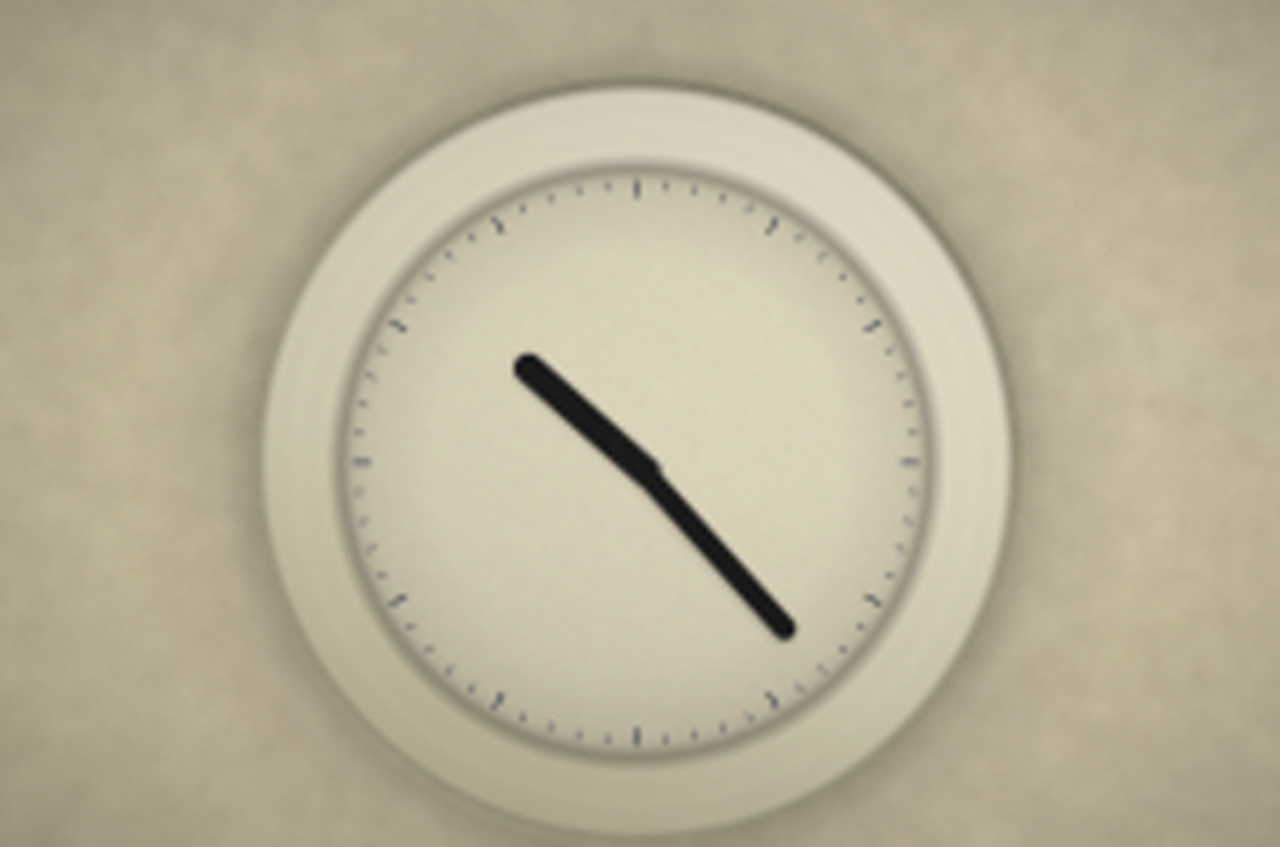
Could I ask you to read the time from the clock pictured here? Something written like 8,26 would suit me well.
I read 10,23
